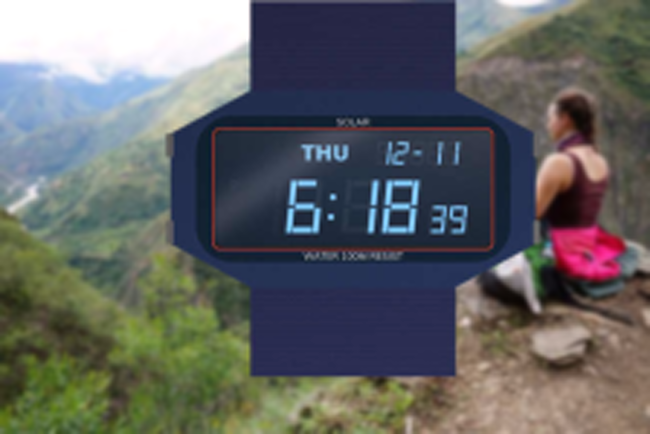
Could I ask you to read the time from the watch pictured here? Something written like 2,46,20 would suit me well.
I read 6,18,39
